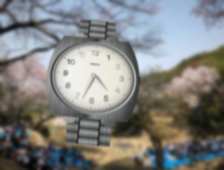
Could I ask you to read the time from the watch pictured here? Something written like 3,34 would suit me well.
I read 4,33
